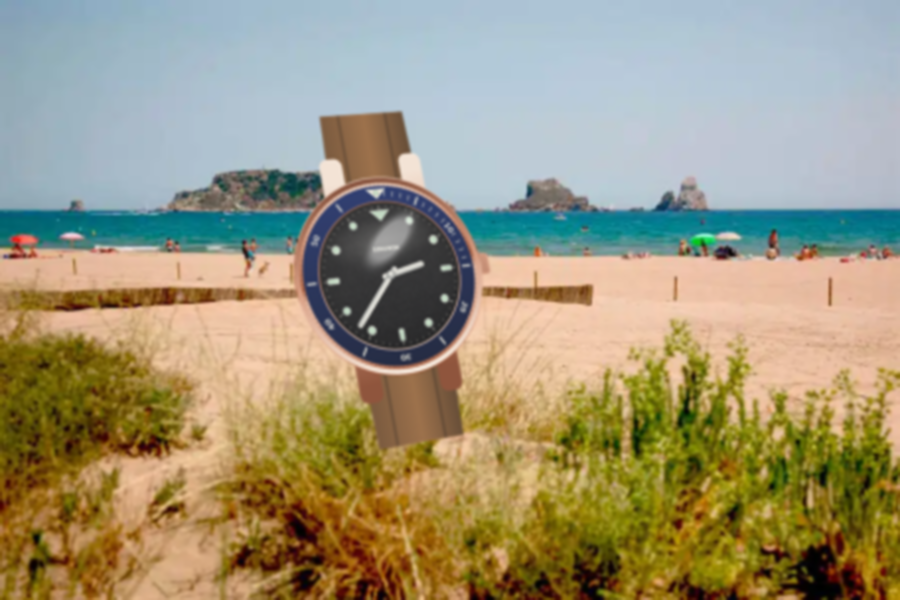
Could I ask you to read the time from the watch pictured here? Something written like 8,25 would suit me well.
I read 2,37
